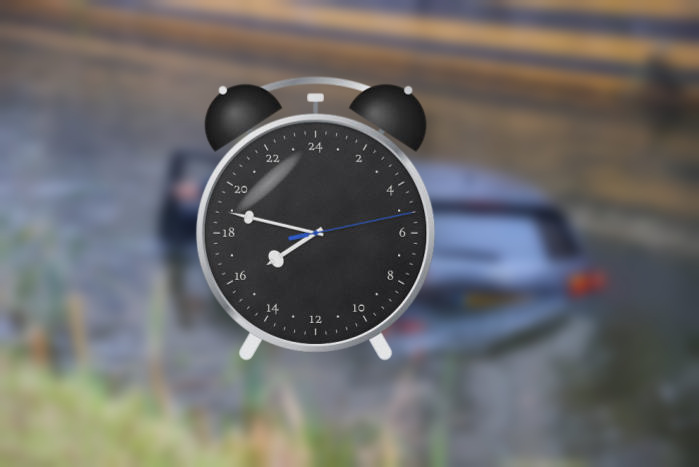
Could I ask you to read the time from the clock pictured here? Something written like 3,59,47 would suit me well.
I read 15,47,13
